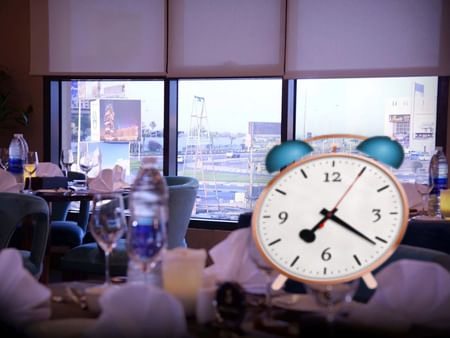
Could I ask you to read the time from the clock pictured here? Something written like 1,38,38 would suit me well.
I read 7,21,05
